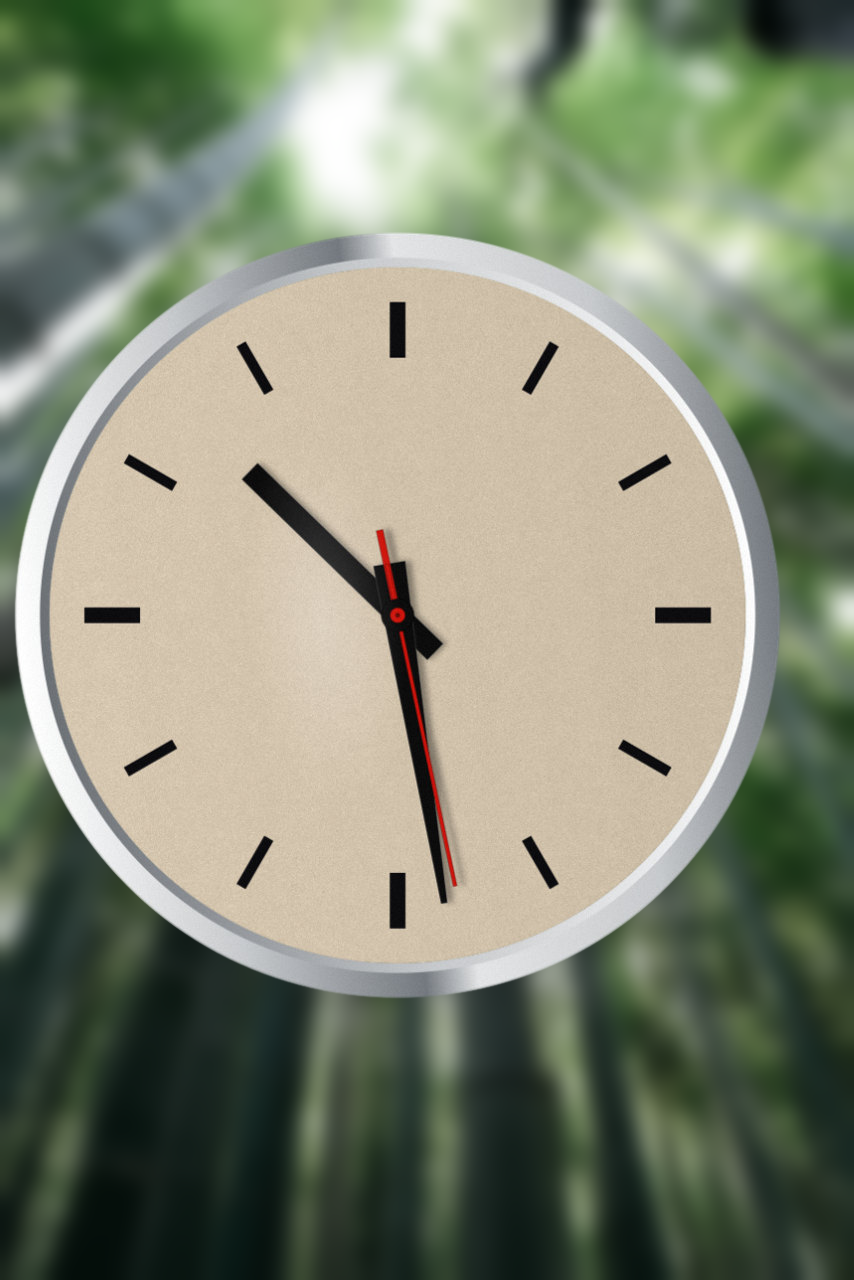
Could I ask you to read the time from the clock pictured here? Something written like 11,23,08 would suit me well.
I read 10,28,28
